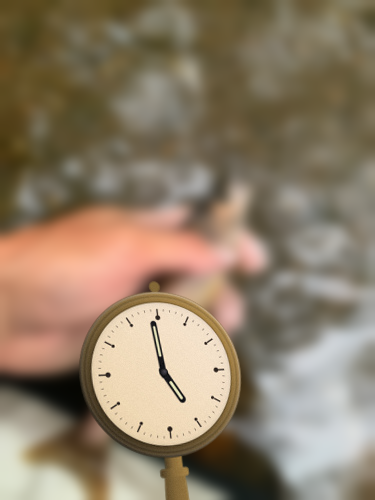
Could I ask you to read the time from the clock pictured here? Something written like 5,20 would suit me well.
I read 4,59
